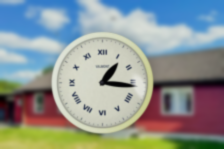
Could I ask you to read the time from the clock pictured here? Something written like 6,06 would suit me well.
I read 1,16
